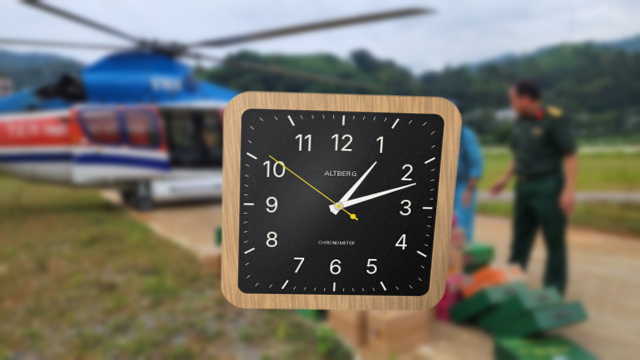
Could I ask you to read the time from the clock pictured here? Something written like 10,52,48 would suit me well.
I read 1,11,51
